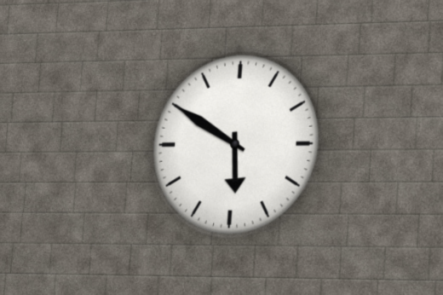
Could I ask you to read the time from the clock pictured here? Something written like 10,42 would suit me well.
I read 5,50
